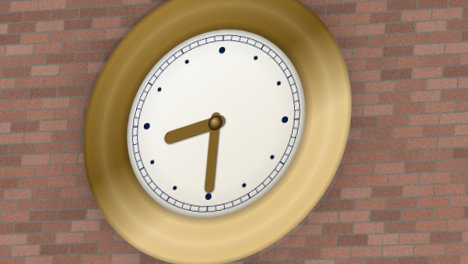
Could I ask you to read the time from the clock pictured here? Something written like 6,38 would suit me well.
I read 8,30
